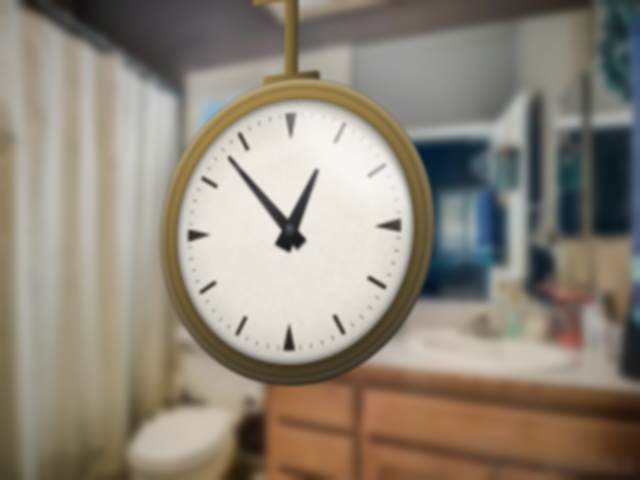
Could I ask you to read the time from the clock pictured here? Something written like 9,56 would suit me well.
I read 12,53
